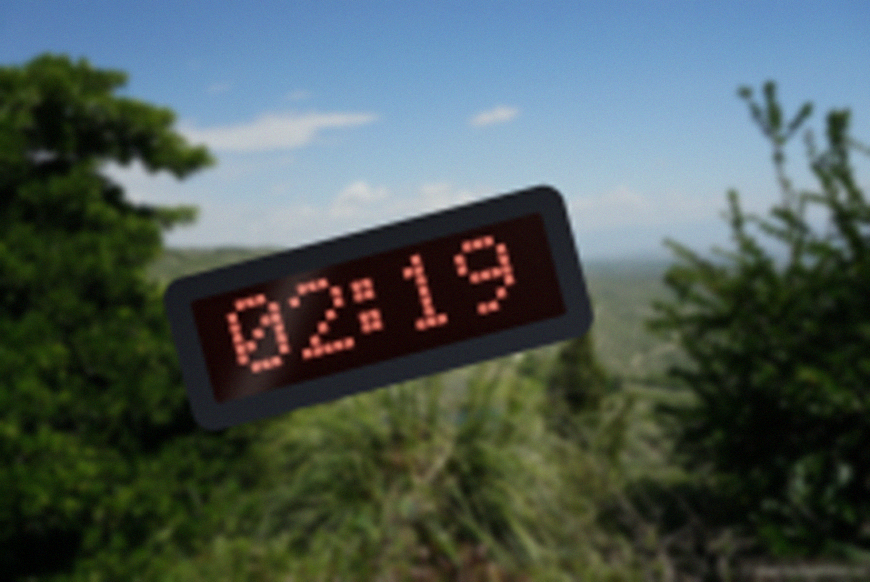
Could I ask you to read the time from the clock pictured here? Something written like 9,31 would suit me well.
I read 2,19
